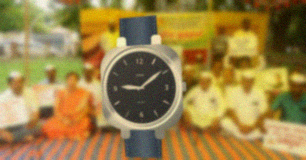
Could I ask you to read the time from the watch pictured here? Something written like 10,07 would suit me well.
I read 9,09
